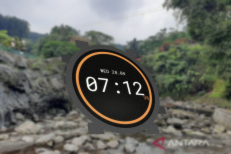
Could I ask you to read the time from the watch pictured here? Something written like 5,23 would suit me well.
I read 7,12
